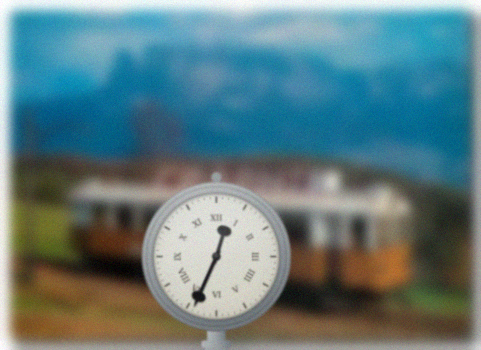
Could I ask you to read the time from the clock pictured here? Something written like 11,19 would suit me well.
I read 12,34
